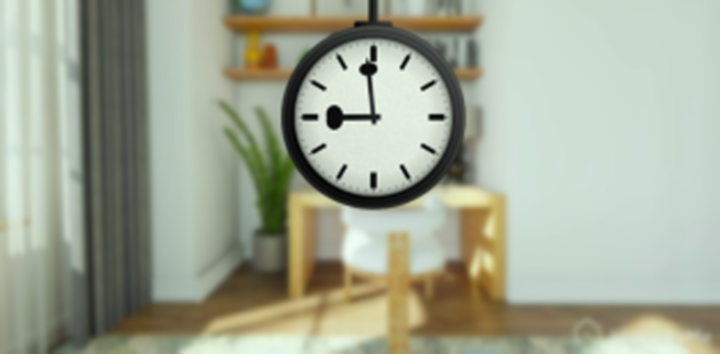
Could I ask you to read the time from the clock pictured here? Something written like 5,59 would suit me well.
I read 8,59
